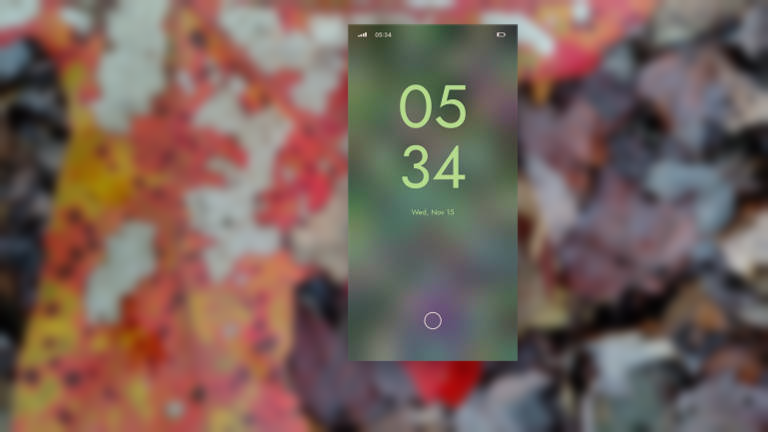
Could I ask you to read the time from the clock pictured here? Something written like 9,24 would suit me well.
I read 5,34
